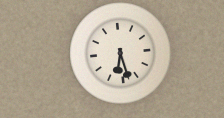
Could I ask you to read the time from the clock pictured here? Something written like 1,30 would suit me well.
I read 6,28
